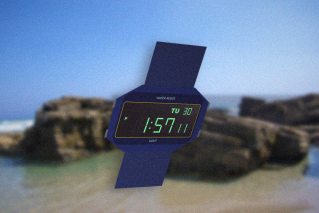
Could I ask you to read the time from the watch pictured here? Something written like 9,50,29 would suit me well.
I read 1,57,11
